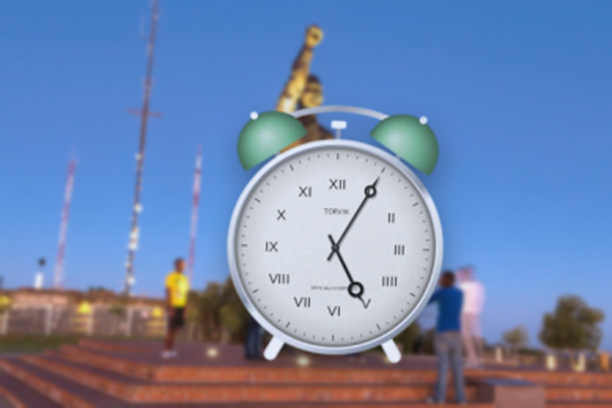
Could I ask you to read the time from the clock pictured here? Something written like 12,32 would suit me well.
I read 5,05
